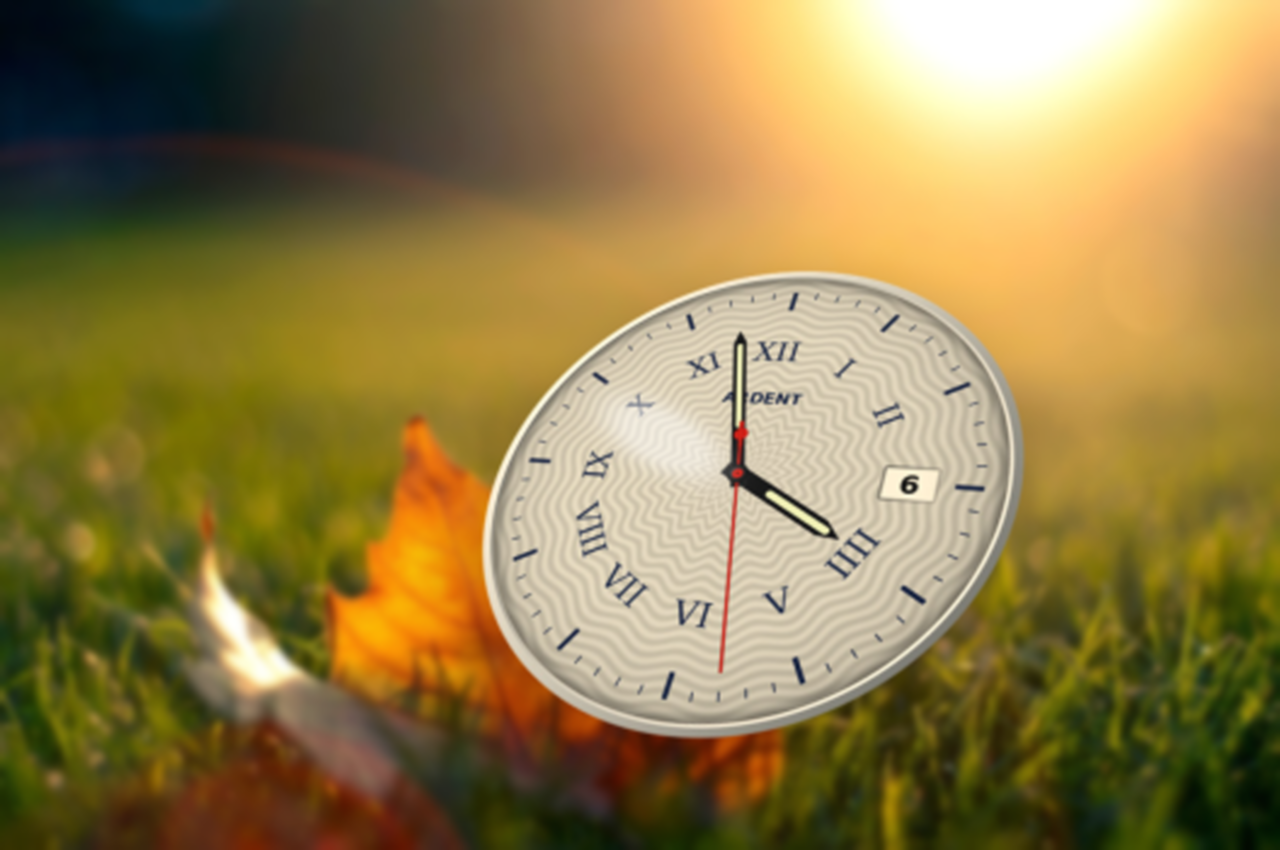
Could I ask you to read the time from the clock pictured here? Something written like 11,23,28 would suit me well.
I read 3,57,28
